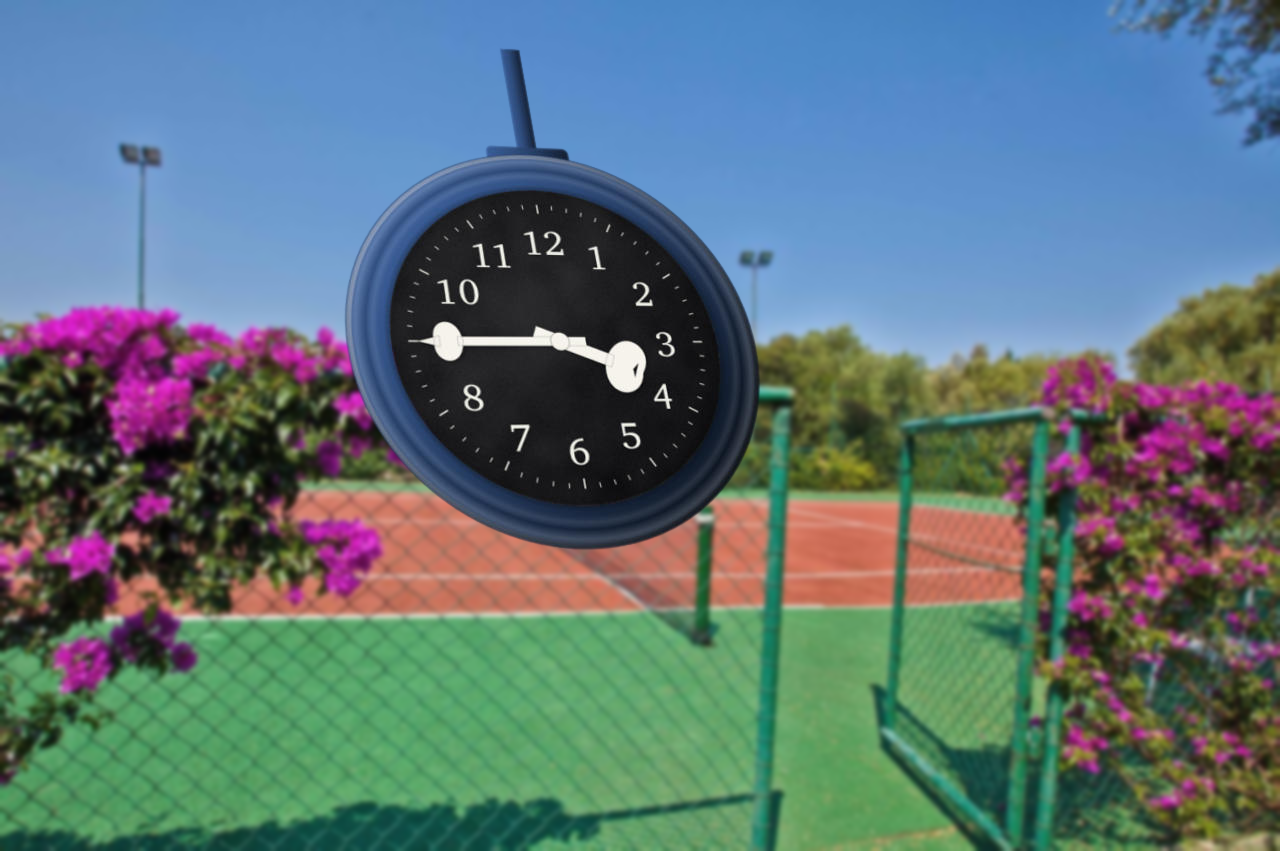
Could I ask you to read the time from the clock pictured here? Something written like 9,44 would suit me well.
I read 3,45
